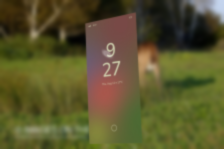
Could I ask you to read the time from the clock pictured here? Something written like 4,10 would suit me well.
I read 9,27
